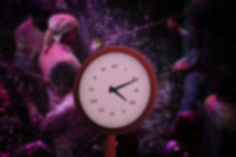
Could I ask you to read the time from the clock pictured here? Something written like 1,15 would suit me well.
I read 4,11
